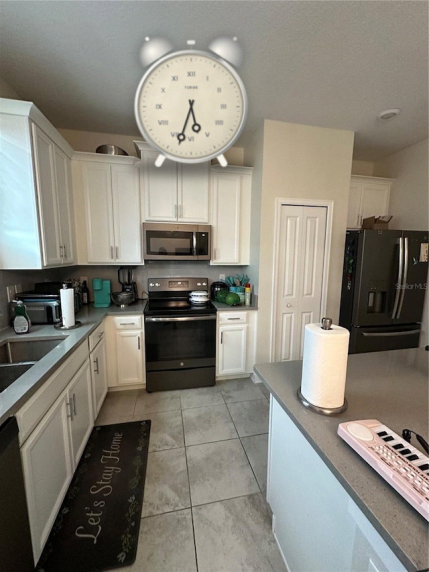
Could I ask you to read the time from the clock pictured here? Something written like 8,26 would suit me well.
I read 5,33
